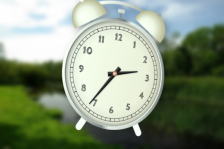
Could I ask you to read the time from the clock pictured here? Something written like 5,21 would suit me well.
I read 2,36
